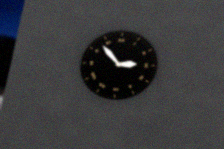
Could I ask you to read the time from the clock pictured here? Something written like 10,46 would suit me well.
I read 2,53
